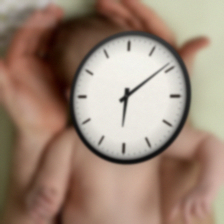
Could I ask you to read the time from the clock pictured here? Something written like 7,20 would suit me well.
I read 6,09
